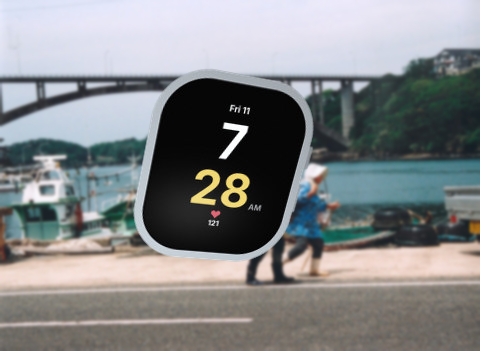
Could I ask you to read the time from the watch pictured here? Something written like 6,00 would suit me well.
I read 7,28
